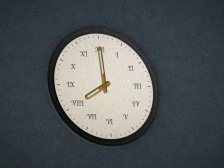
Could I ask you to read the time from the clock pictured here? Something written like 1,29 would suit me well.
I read 8,00
